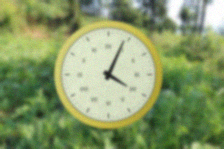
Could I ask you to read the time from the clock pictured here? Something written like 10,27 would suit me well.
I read 4,04
